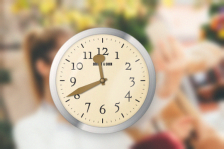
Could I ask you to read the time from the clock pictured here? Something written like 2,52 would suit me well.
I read 11,41
